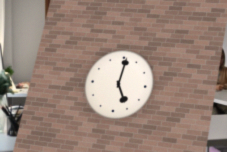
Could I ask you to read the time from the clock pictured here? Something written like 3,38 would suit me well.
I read 5,01
